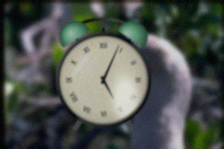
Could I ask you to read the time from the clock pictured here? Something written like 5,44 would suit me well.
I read 5,04
